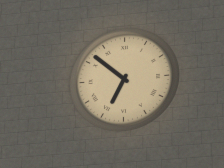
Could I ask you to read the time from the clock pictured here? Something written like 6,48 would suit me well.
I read 6,52
